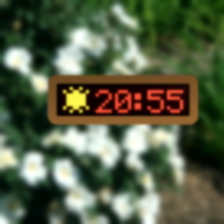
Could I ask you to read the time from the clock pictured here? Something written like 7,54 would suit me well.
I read 20,55
